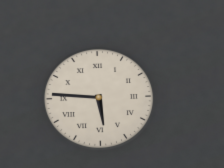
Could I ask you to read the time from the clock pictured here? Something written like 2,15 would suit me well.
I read 5,46
